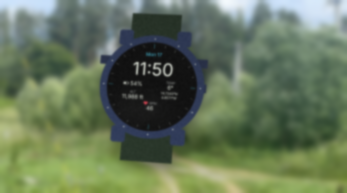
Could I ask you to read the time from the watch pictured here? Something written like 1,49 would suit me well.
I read 11,50
